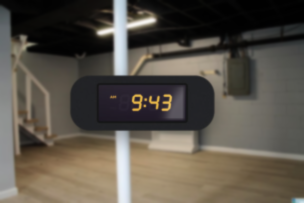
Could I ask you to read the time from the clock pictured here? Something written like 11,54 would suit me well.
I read 9,43
